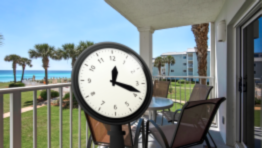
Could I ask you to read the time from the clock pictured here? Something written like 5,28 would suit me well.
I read 12,18
